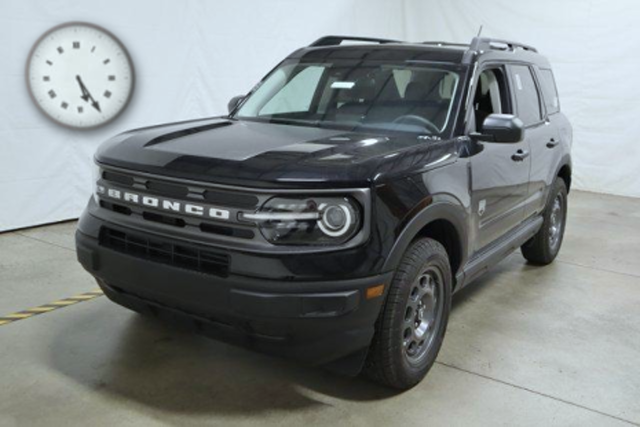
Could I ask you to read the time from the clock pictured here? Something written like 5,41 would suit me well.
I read 5,25
